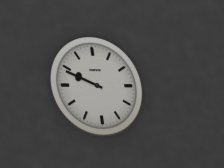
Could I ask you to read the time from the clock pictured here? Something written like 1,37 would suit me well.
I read 9,49
